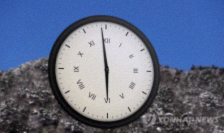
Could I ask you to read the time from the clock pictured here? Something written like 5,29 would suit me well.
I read 5,59
